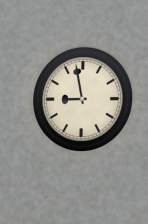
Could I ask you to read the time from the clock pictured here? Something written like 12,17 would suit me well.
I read 8,58
